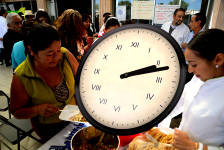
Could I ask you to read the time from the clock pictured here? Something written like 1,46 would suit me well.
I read 2,12
